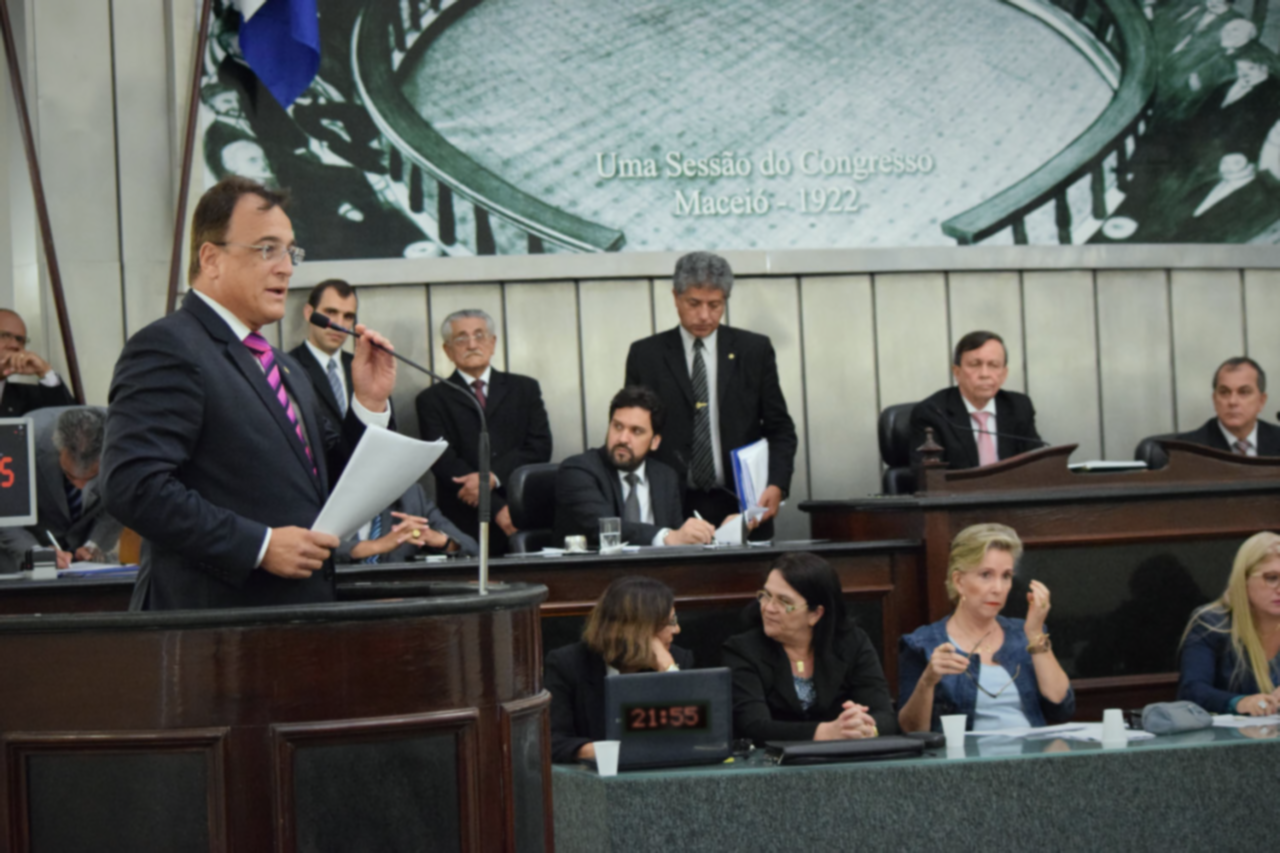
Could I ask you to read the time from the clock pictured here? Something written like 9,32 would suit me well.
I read 21,55
